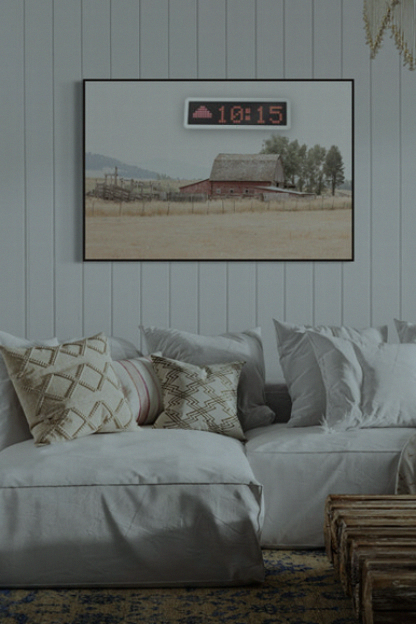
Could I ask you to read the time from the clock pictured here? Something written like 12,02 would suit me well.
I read 10,15
